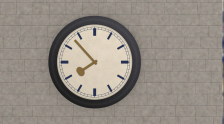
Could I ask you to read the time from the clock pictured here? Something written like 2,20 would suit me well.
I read 7,53
